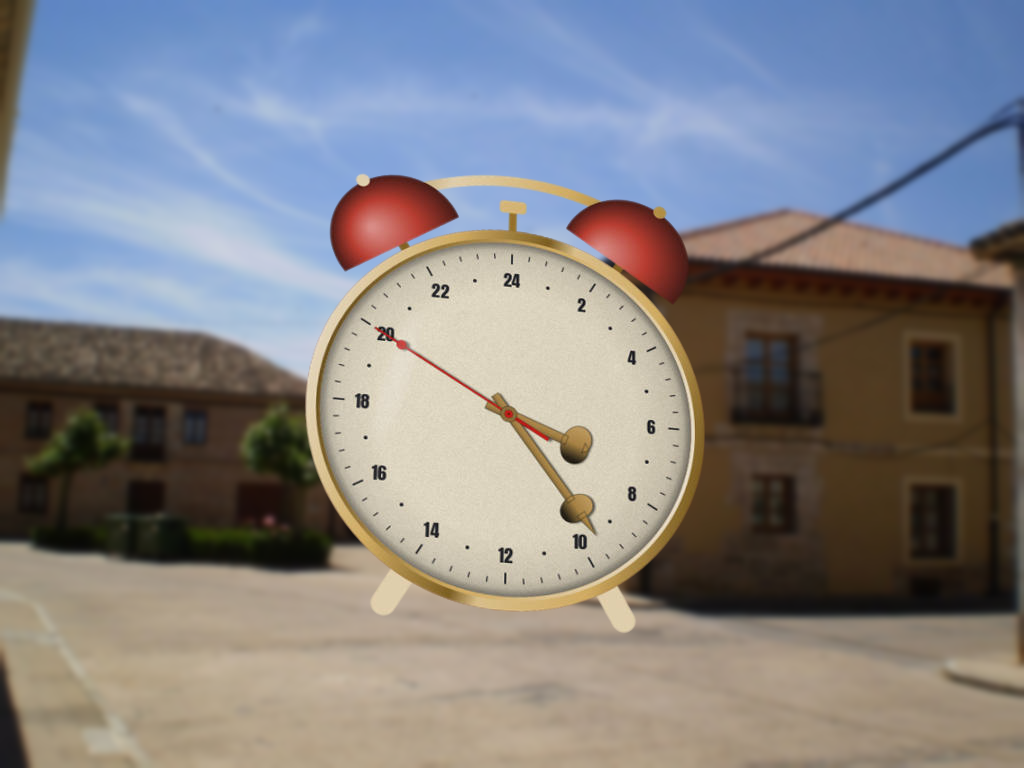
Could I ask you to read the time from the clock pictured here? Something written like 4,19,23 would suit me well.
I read 7,23,50
